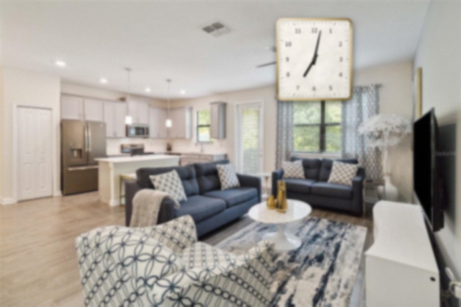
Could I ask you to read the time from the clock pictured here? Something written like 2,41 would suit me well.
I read 7,02
